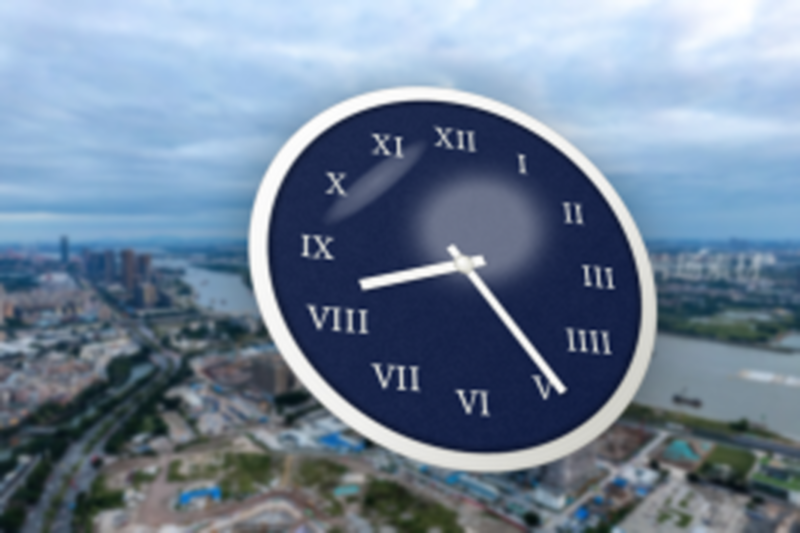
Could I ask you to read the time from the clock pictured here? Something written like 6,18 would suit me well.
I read 8,24
